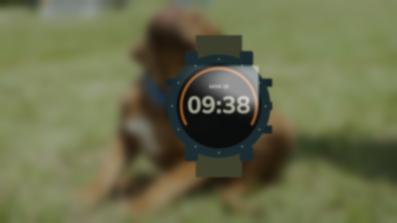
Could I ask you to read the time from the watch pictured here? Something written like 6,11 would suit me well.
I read 9,38
